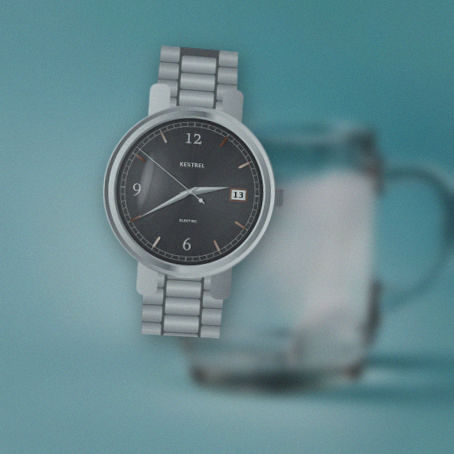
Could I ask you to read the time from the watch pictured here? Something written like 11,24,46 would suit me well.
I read 2,39,51
